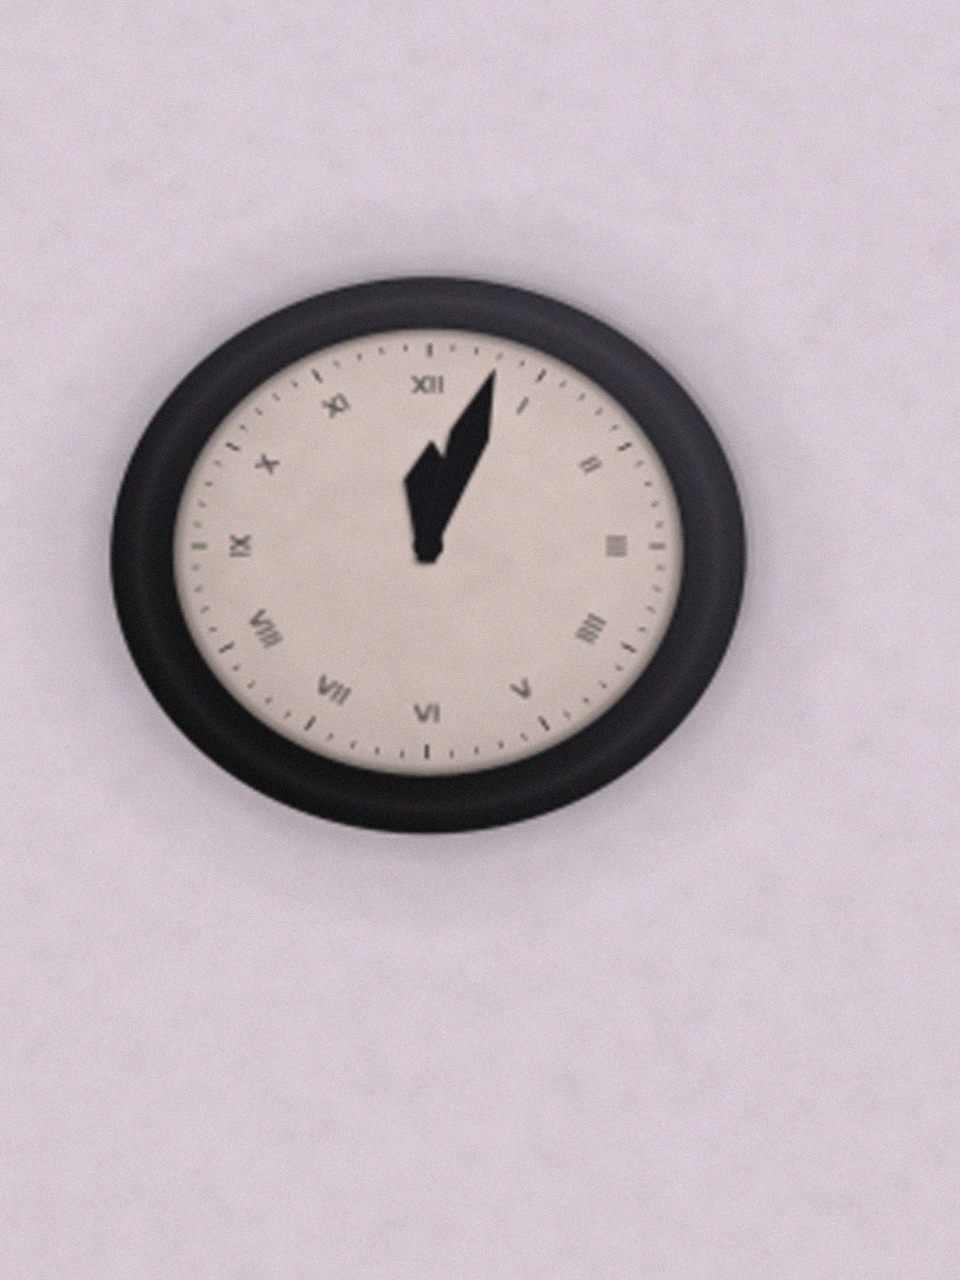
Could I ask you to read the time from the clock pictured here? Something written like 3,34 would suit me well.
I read 12,03
